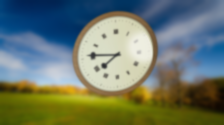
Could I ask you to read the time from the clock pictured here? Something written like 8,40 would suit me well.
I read 7,46
